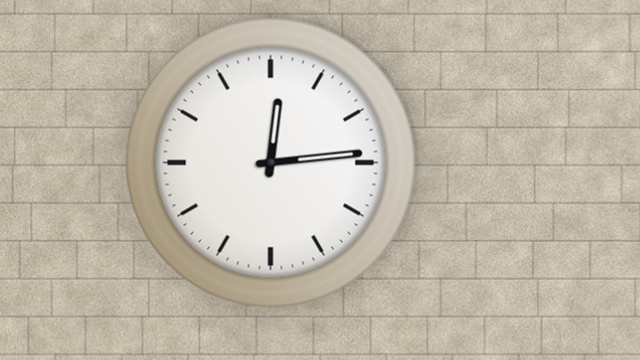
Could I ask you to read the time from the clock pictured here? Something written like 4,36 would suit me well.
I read 12,14
